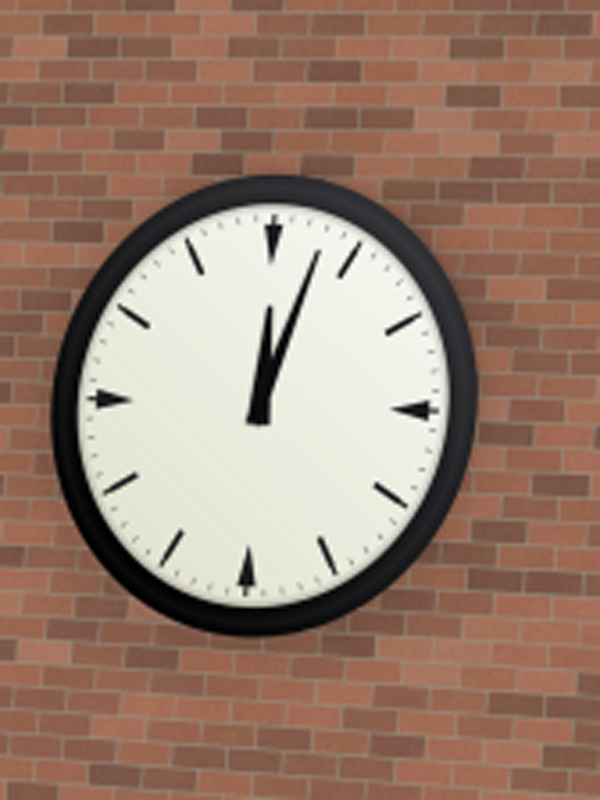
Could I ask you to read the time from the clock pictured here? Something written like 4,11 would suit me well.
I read 12,03
